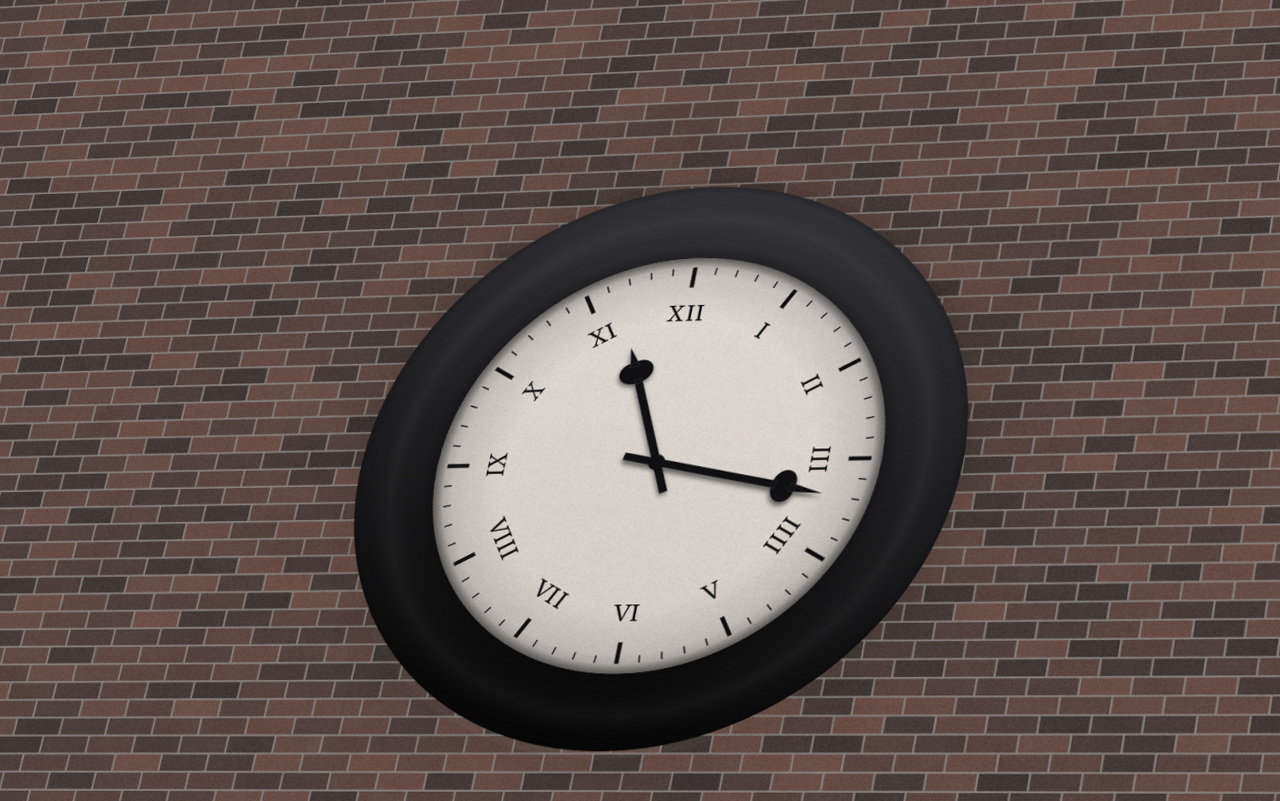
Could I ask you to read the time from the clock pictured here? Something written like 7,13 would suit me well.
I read 11,17
